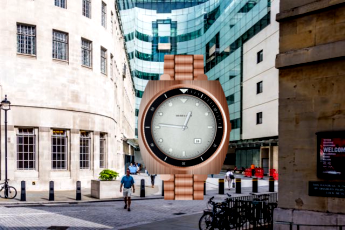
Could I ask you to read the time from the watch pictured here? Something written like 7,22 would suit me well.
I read 12,46
